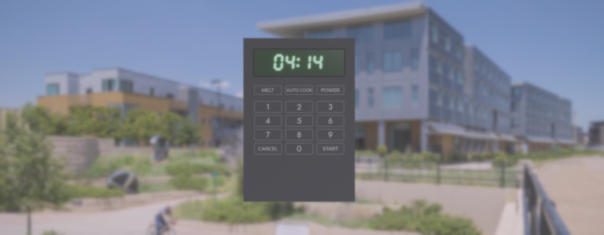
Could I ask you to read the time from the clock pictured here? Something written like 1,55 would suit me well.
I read 4,14
